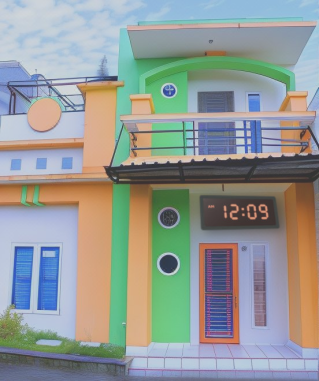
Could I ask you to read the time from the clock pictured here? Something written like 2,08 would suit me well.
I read 12,09
